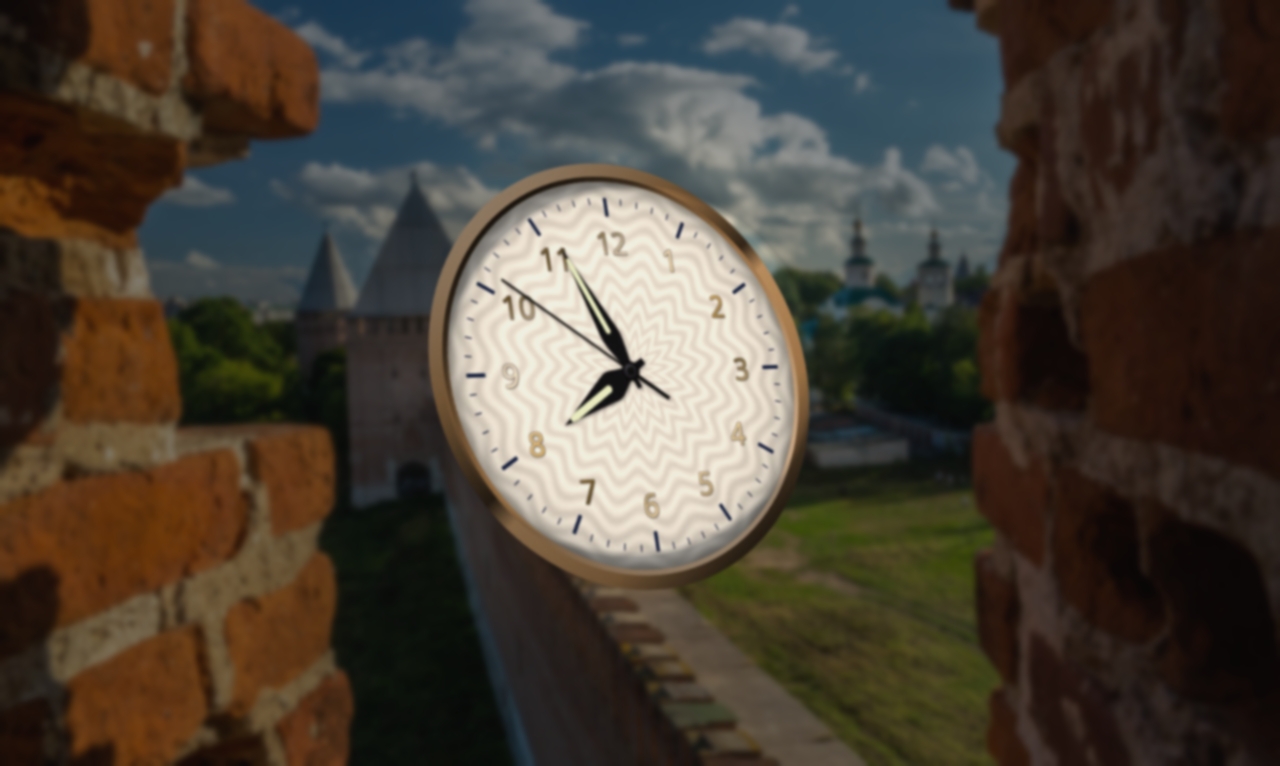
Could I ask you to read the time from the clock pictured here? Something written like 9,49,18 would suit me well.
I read 7,55,51
